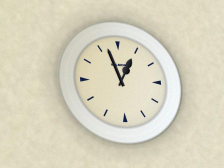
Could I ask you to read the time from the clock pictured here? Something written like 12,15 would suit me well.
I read 12,57
